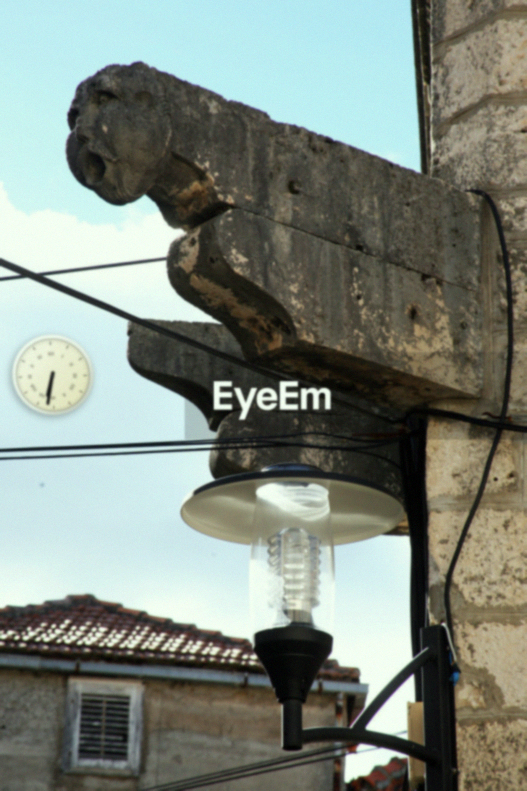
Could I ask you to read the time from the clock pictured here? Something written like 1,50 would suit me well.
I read 6,32
